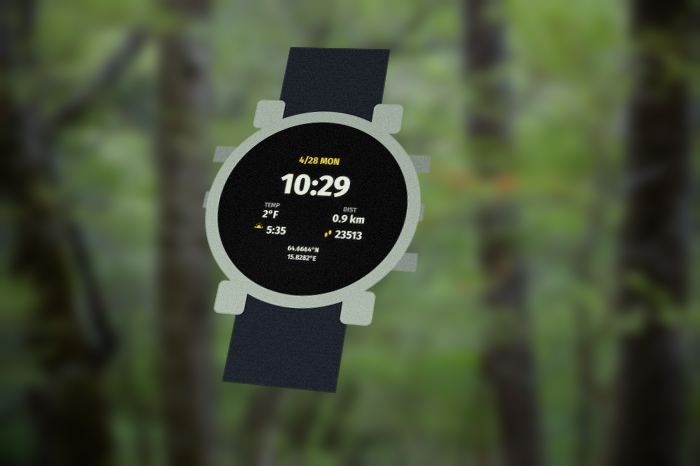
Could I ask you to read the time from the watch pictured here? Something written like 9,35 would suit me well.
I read 10,29
